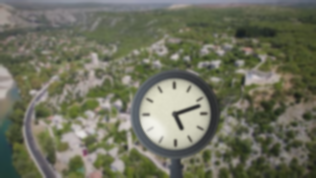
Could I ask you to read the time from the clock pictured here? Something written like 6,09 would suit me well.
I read 5,12
